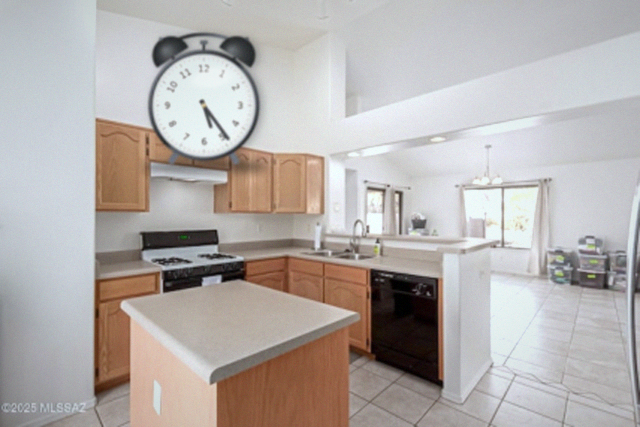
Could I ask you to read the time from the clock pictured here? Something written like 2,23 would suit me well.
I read 5,24
